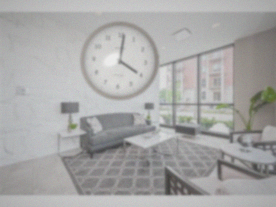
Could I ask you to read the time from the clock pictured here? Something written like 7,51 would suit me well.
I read 4,01
